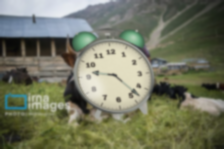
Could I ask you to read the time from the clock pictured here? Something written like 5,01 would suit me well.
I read 9,23
